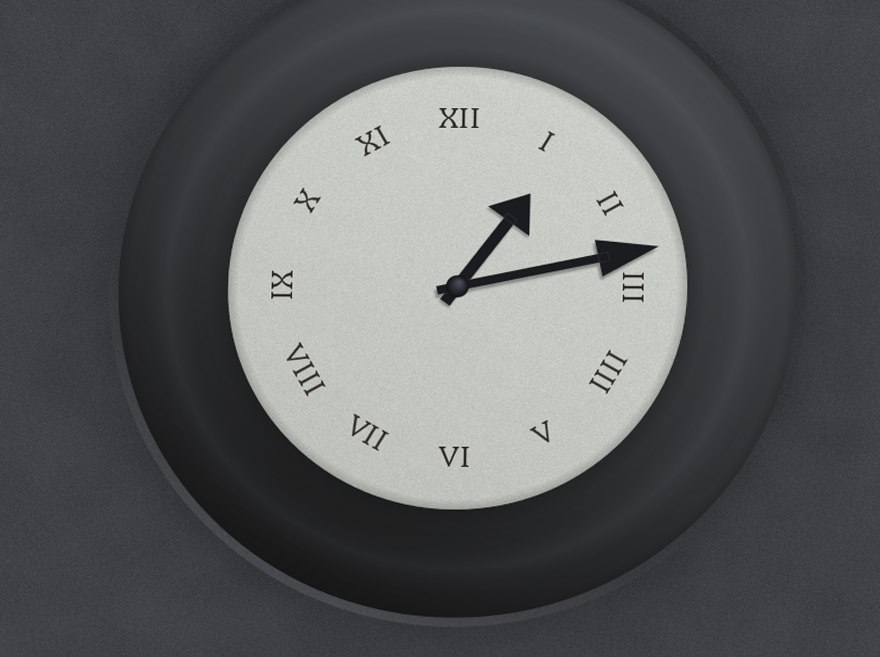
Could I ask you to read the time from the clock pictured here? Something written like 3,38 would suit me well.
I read 1,13
